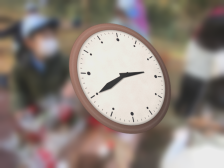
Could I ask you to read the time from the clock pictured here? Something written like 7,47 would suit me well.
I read 2,40
